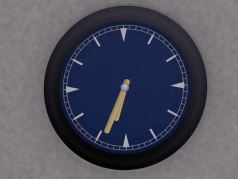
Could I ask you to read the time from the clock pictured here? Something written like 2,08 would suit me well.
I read 6,34
